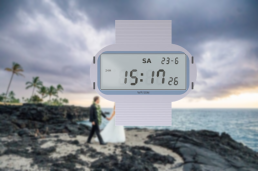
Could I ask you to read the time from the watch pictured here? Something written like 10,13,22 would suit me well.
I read 15,17,26
